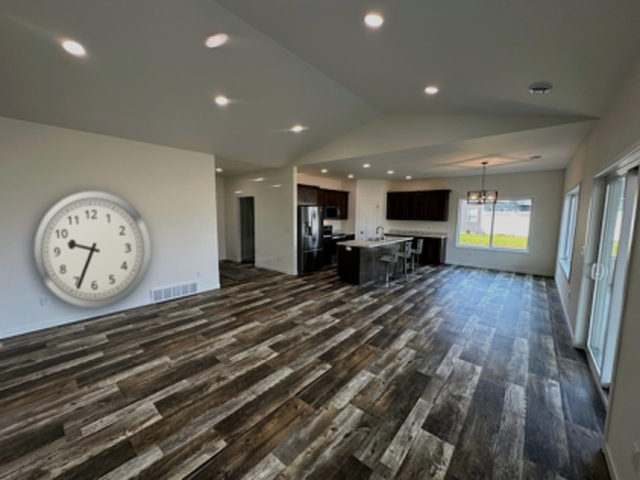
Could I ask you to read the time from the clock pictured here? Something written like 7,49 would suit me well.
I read 9,34
